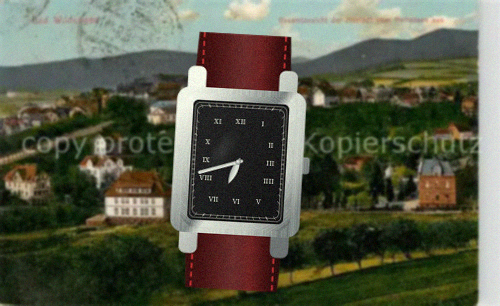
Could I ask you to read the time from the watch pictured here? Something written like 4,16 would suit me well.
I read 6,42
